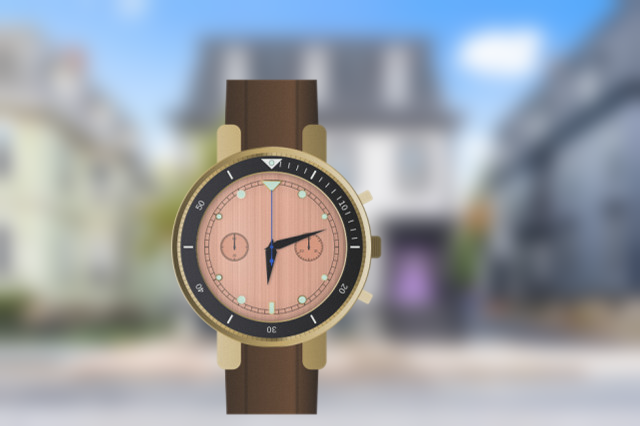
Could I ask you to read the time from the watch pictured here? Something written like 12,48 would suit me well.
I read 6,12
